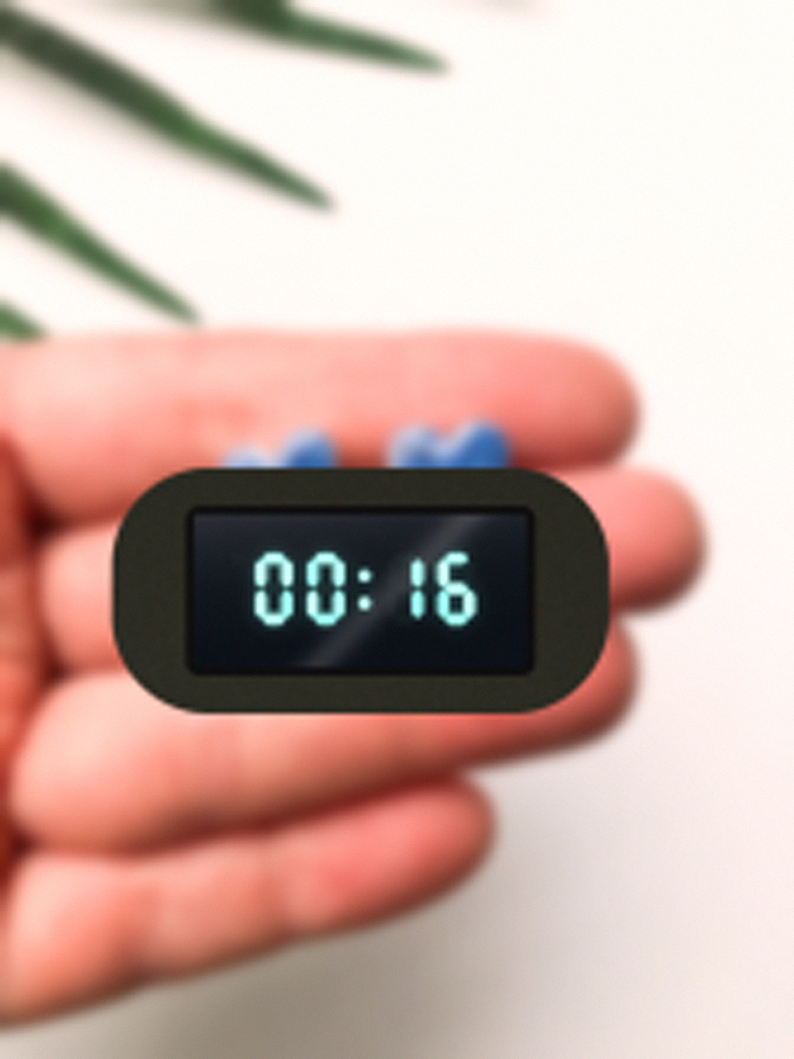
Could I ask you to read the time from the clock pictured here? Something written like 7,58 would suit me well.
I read 0,16
